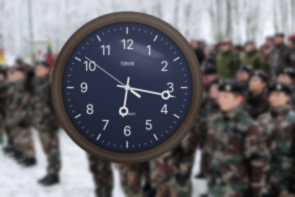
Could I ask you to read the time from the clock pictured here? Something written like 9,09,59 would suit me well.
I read 6,16,51
